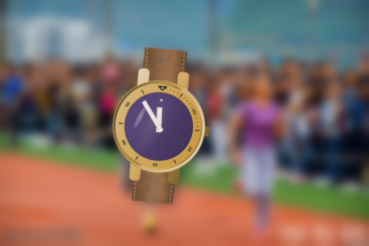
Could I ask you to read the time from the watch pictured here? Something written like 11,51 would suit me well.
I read 11,54
